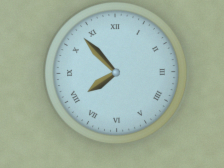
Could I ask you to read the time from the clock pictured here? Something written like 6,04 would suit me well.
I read 7,53
